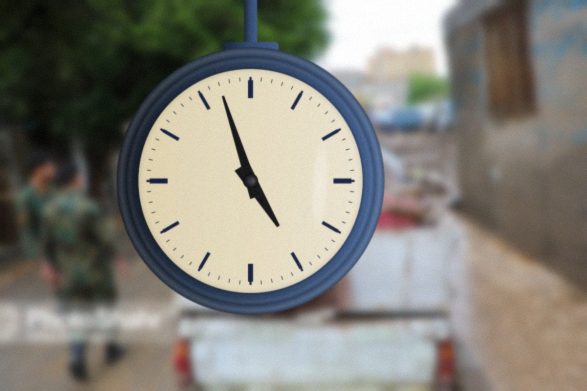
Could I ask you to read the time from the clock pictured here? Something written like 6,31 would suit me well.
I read 4,57
